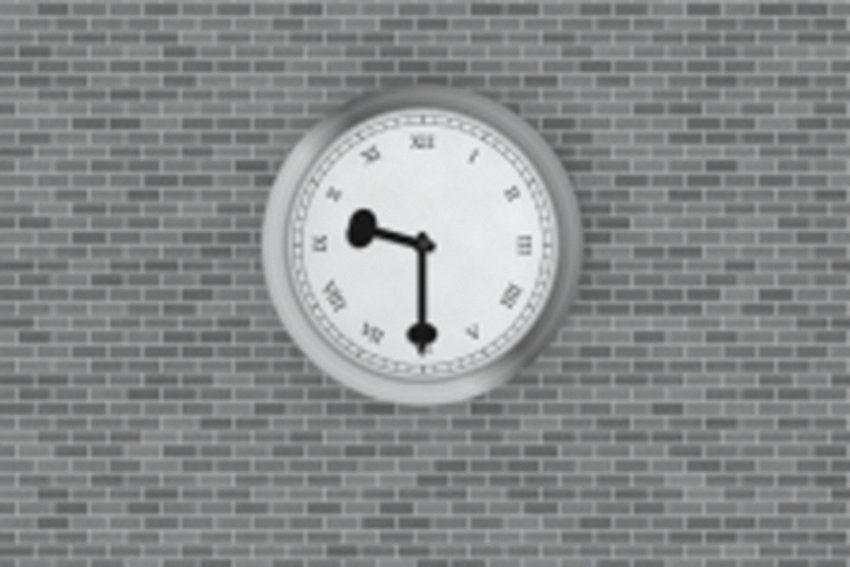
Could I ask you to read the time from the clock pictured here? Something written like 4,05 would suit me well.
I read 9,30
